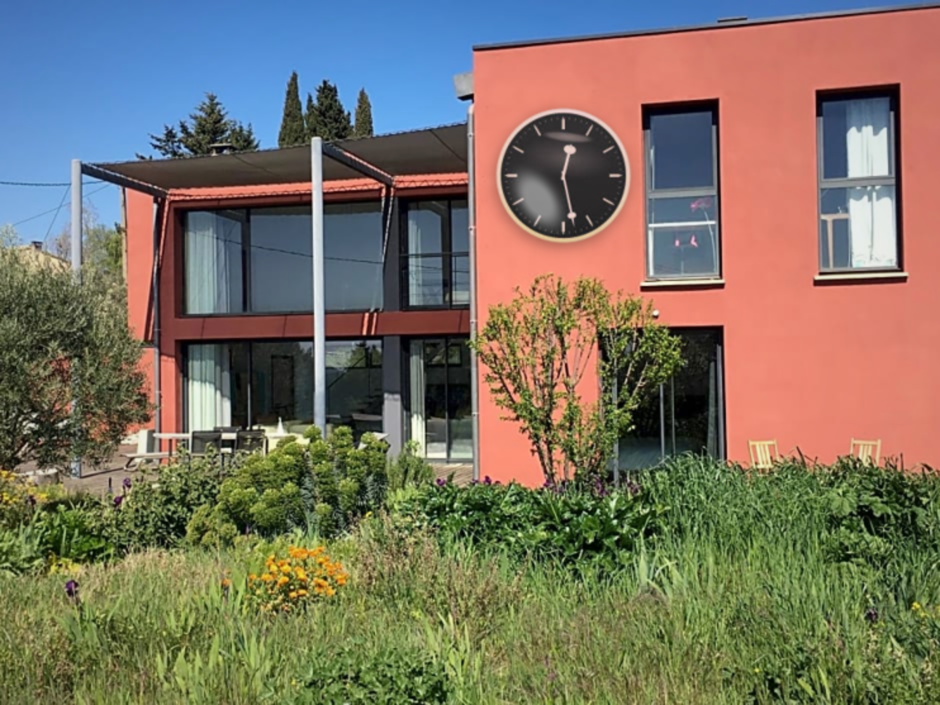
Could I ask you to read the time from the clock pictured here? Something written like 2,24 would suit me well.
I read 12,28
